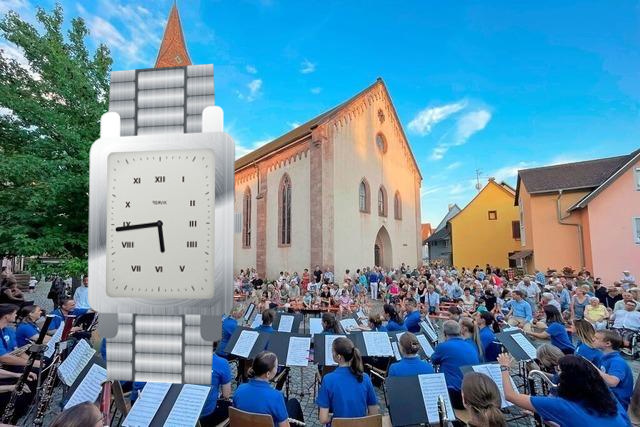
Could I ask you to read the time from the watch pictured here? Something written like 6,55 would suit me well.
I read 5,44
